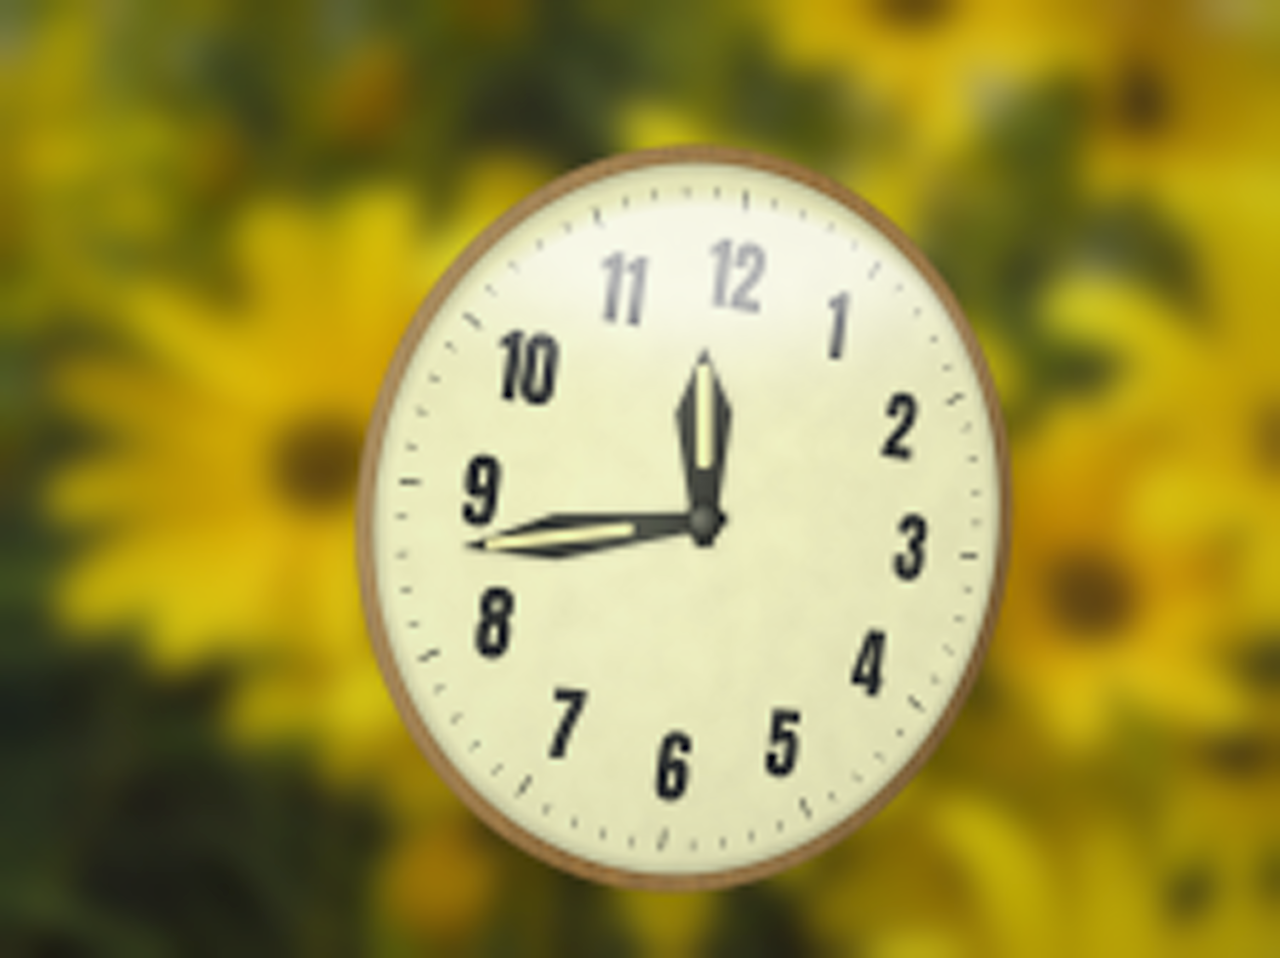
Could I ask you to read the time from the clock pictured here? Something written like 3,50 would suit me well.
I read 11,43
